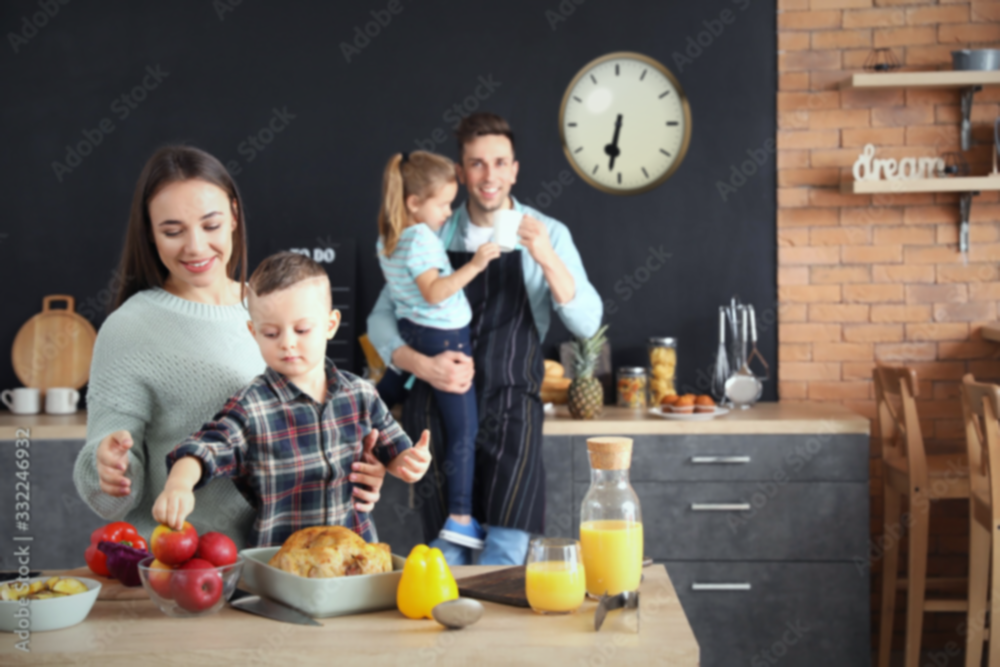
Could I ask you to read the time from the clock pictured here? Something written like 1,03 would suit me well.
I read 6,32
